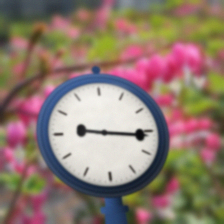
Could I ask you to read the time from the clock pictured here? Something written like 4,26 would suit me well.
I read 9,16
